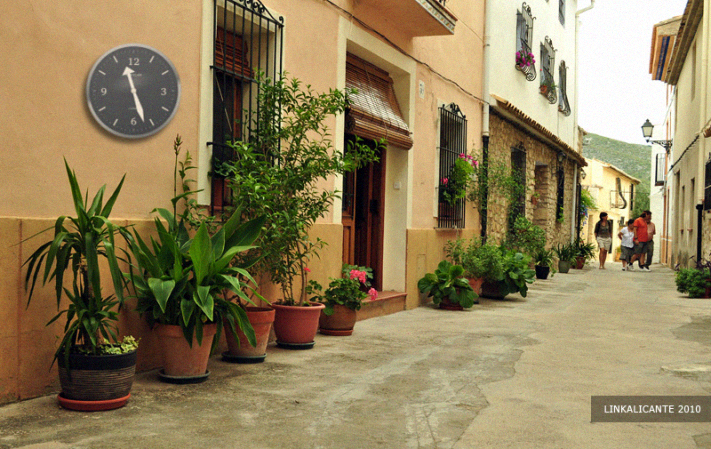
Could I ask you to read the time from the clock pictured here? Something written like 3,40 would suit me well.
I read 11,27
